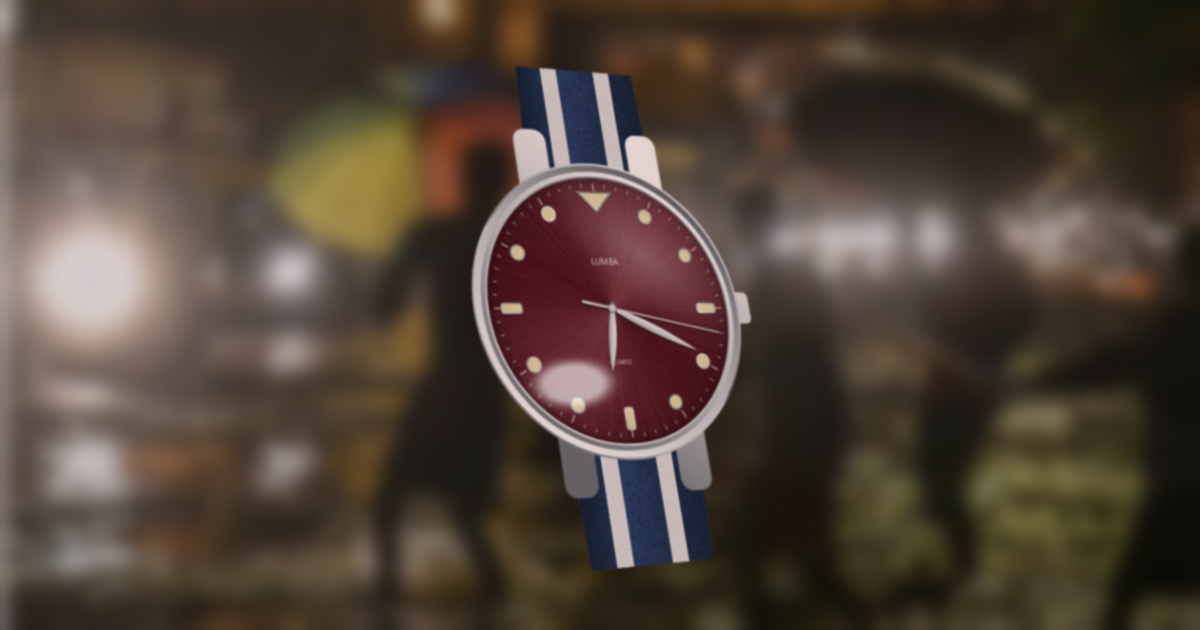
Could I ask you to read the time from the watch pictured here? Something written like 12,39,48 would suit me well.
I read 6,19,17
